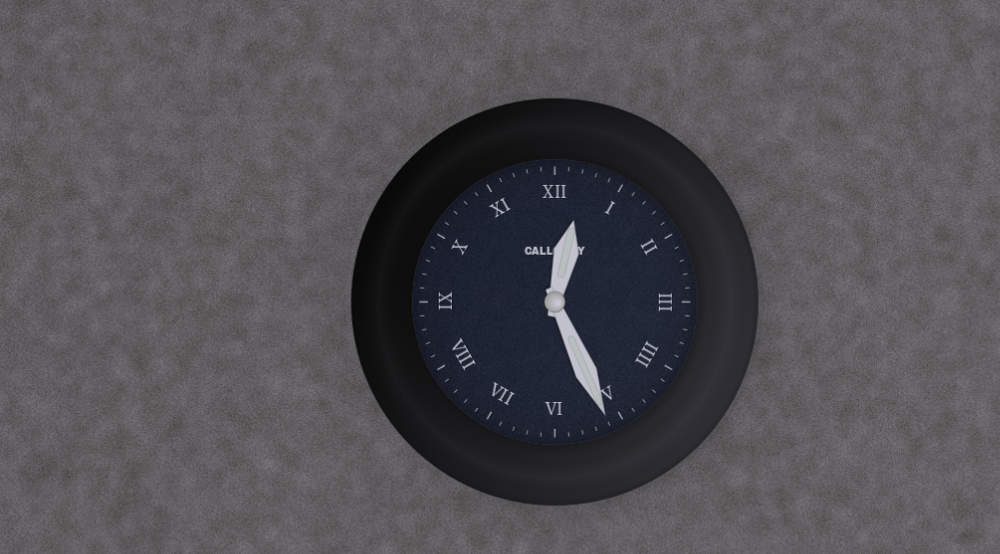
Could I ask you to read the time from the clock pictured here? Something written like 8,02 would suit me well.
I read 12,26
